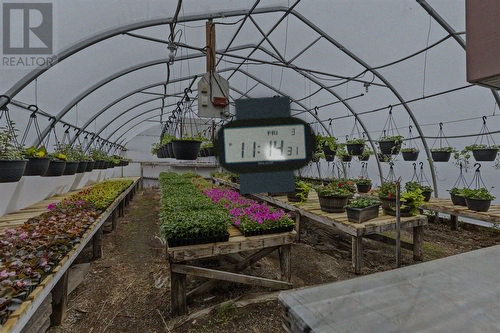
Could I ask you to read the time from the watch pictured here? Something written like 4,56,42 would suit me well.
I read 11,14,31
